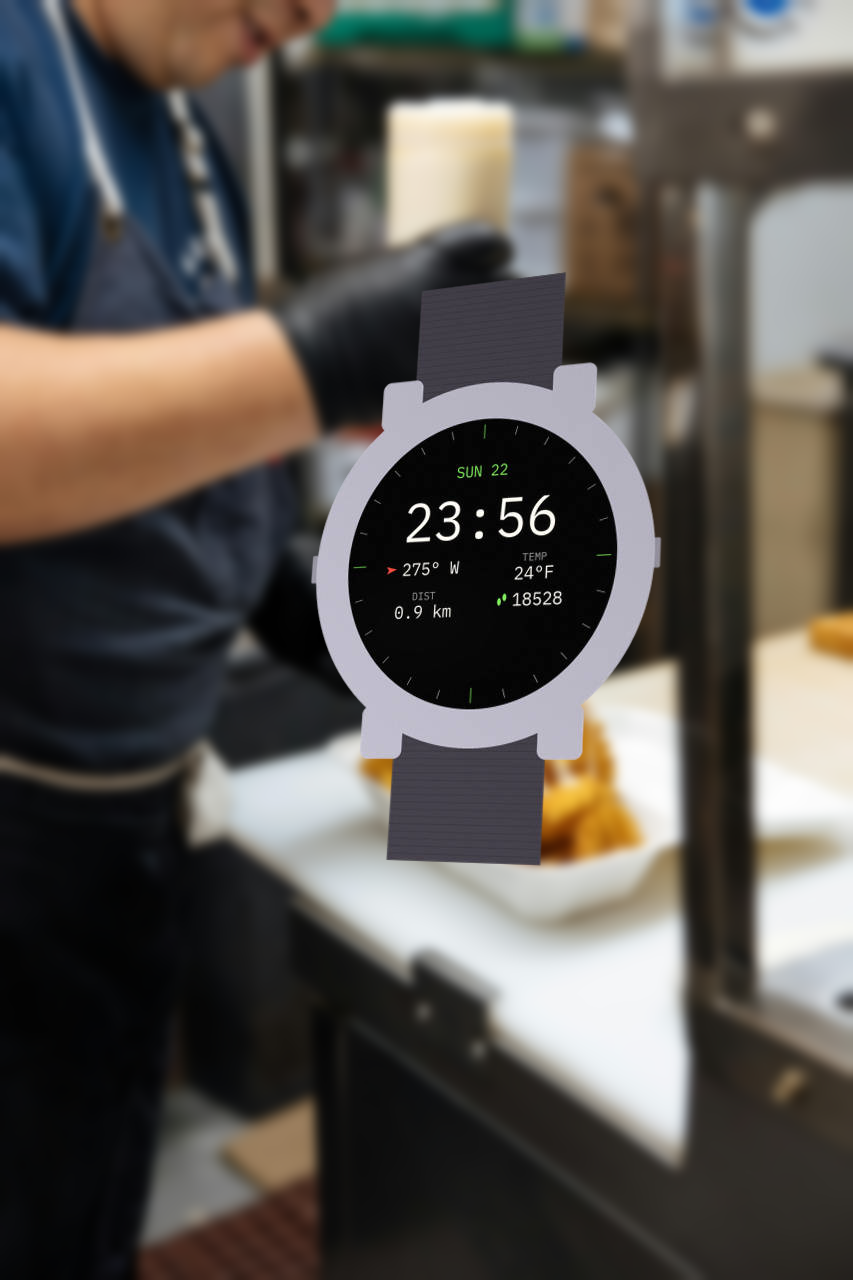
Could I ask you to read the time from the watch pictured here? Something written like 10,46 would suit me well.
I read 23,56
